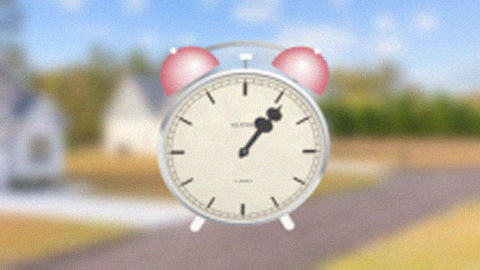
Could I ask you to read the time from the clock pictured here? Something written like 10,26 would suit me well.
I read 1,06
